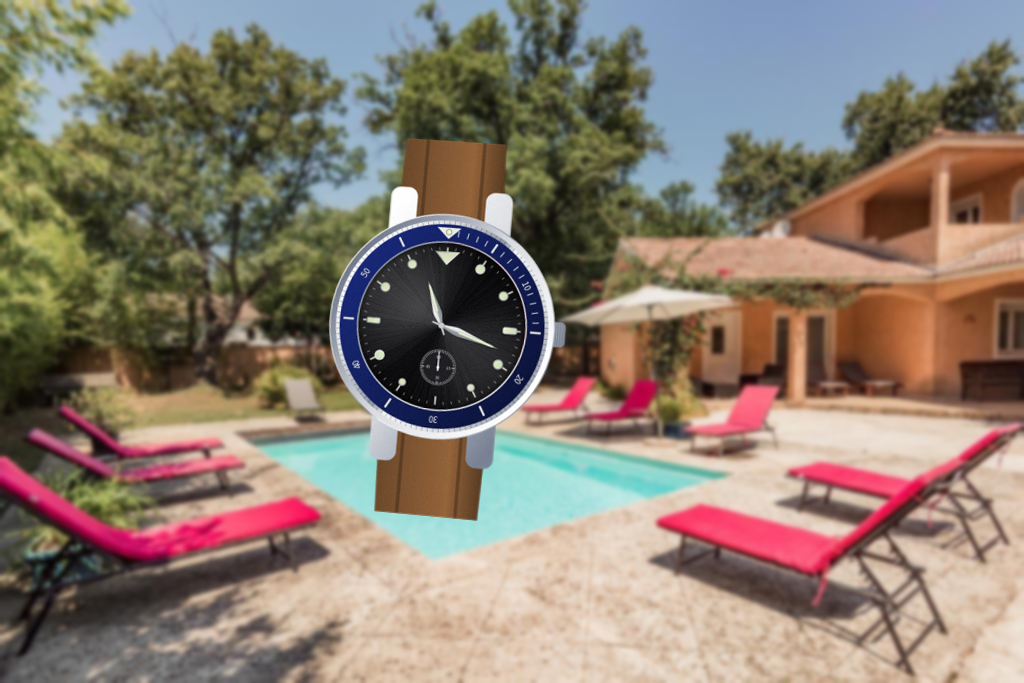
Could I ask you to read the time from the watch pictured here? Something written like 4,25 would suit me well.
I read 11,18
